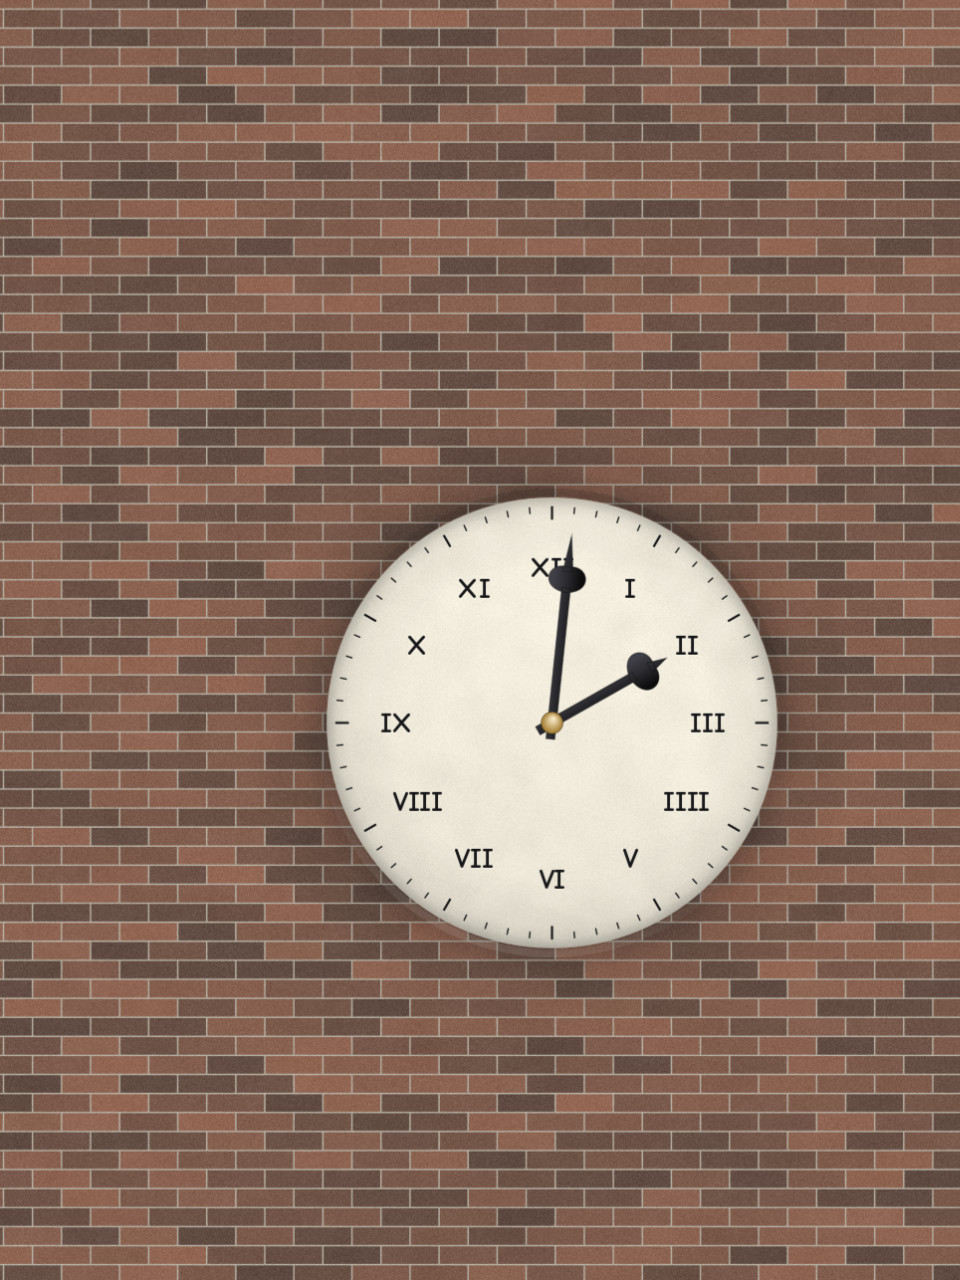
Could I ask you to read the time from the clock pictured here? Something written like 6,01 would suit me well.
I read 2,01
